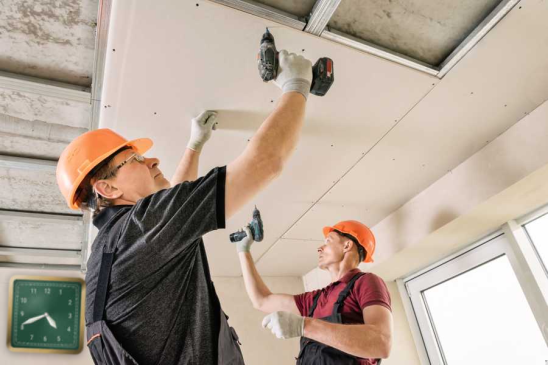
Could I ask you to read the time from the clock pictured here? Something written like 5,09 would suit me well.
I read 4,41
